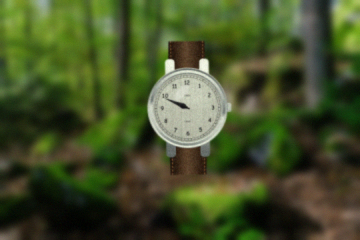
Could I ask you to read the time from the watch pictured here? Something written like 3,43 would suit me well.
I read 9,49
